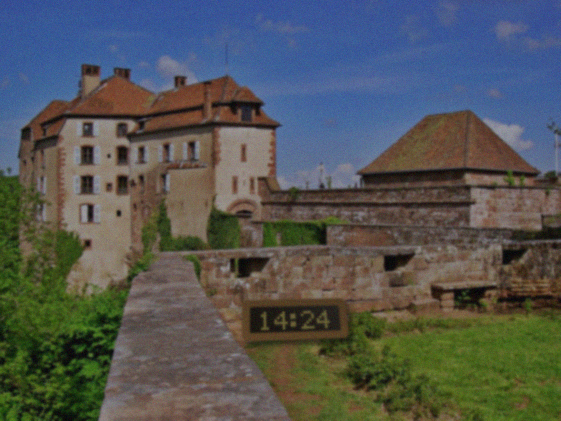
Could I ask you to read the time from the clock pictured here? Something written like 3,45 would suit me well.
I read 14,24
